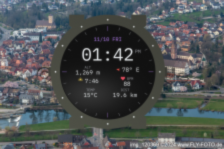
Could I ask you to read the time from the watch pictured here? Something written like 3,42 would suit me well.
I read 1,42
